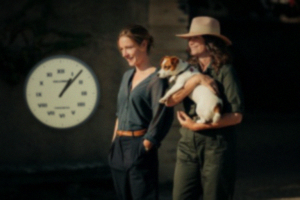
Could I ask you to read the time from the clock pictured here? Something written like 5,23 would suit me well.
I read 1,07
